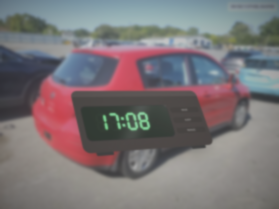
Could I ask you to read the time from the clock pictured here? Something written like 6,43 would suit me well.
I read 17,08
